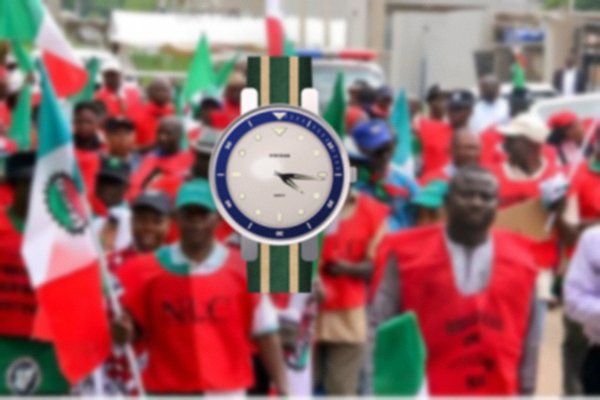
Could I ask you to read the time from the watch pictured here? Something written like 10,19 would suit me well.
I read 4,16
